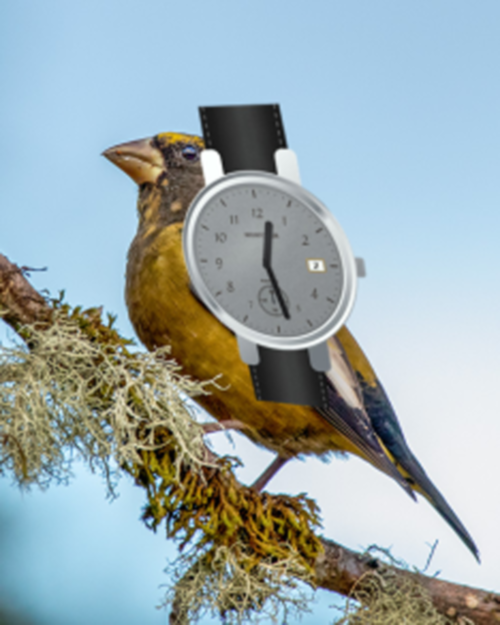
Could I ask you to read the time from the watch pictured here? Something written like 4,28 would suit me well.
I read 12,28
